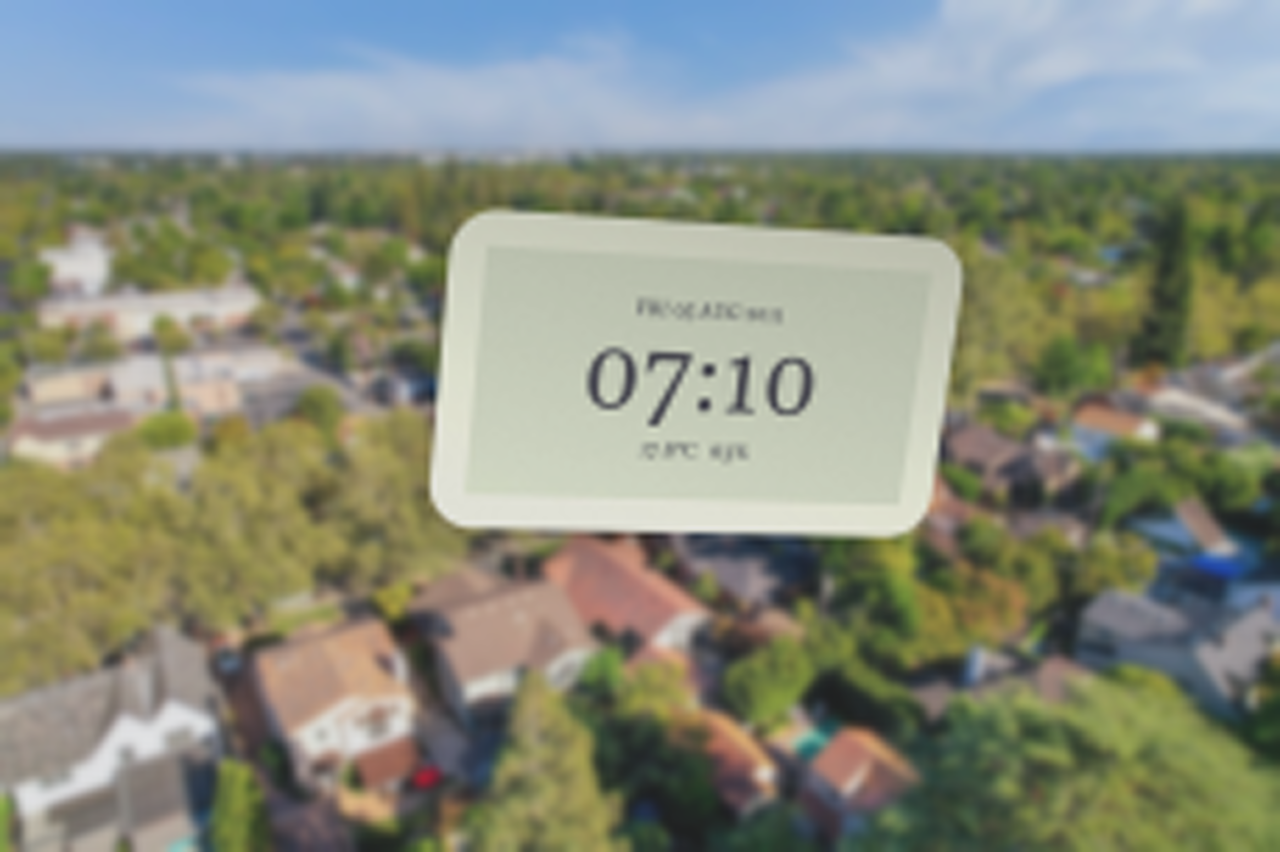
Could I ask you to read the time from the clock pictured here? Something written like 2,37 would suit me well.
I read 7,10
